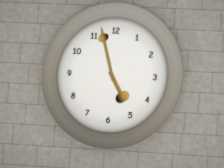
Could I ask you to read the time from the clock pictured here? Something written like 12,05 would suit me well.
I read 4,57
